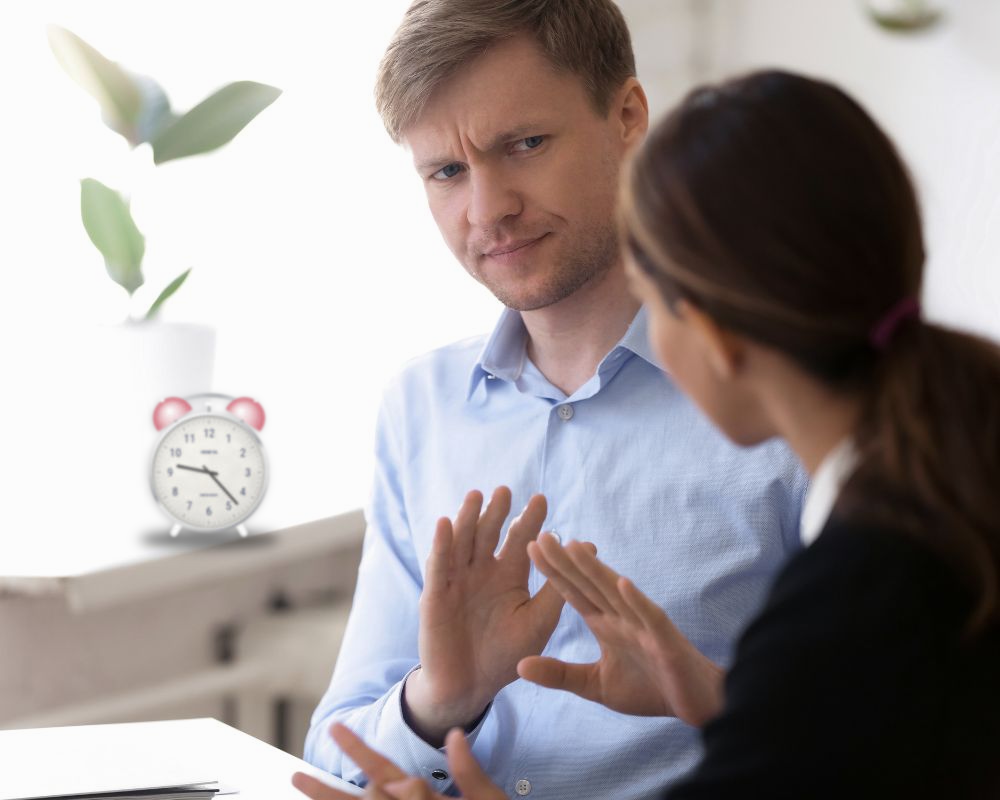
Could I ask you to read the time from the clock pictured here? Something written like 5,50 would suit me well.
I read 9,23
